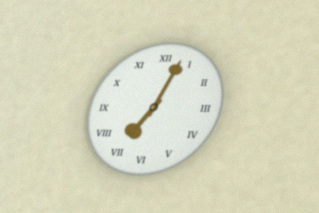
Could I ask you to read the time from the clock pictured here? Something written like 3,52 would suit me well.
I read 7,03
